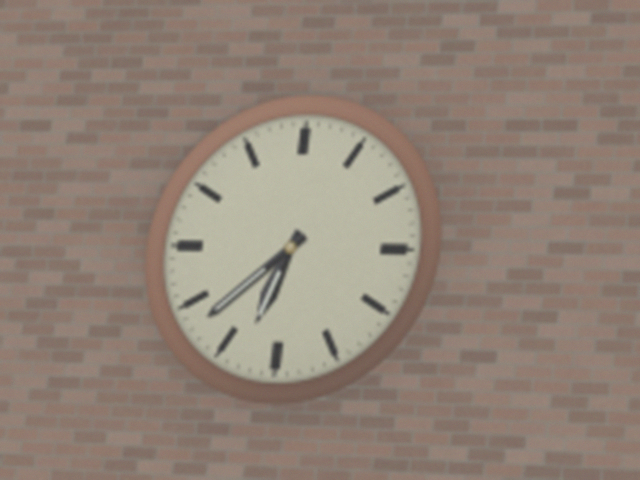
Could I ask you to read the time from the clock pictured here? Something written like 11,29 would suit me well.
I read 6,38
